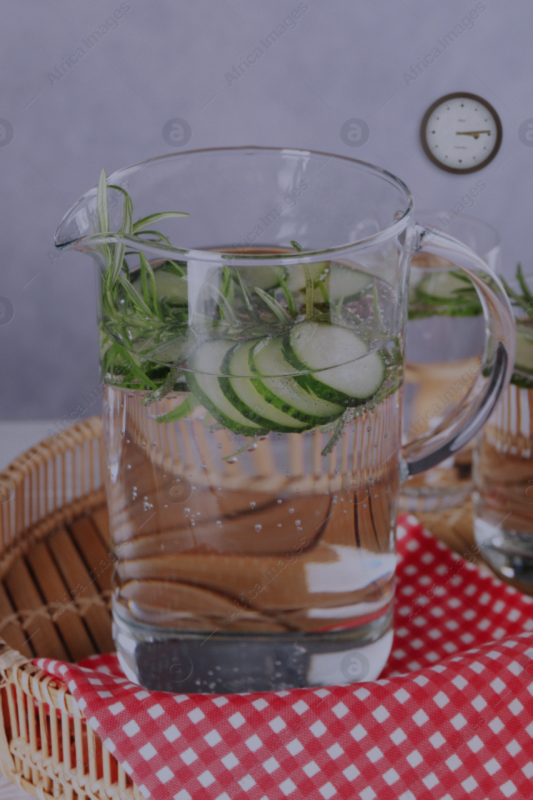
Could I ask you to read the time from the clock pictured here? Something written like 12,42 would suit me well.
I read 3,14
